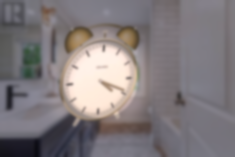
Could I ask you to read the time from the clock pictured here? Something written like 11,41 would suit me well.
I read 4,19
